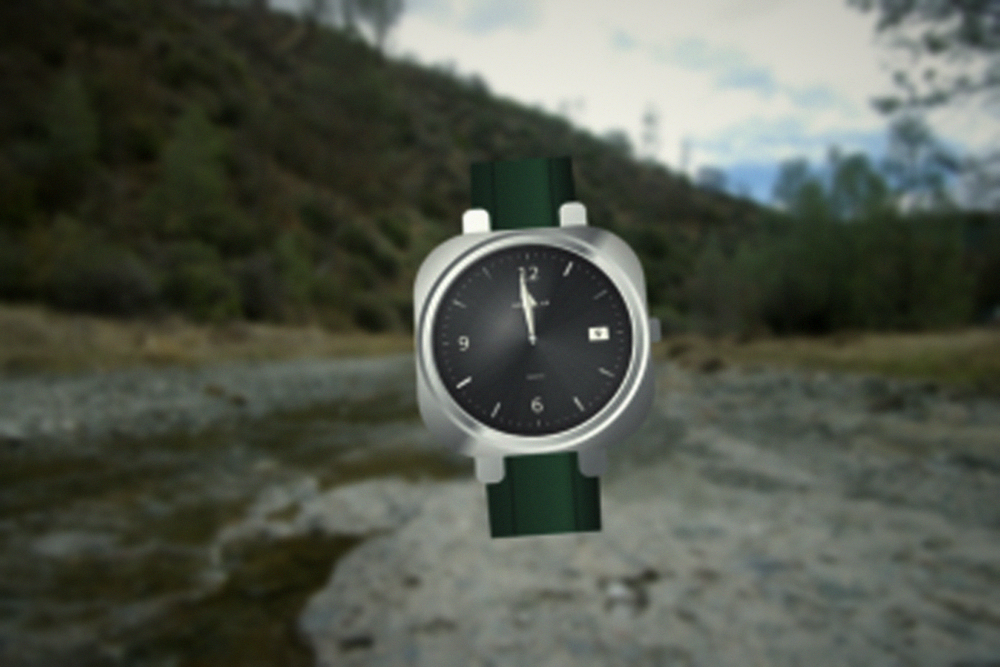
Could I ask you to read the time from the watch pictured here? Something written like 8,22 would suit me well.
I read 11,59
